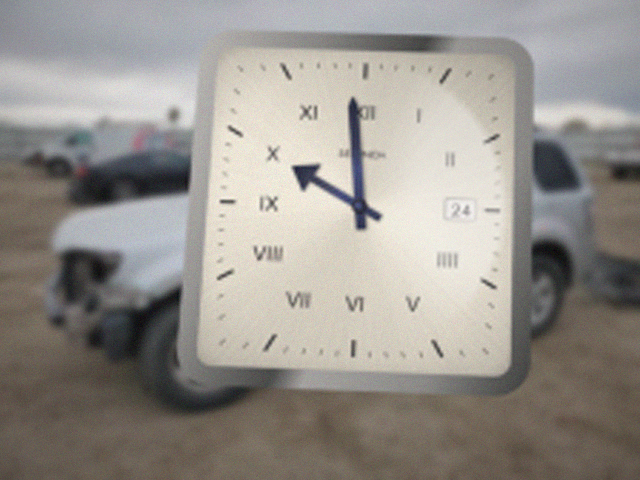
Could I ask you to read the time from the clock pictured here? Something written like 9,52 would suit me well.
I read 9,59
